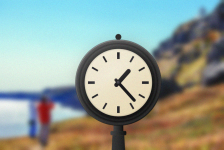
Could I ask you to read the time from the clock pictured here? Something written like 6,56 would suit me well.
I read 1,23
